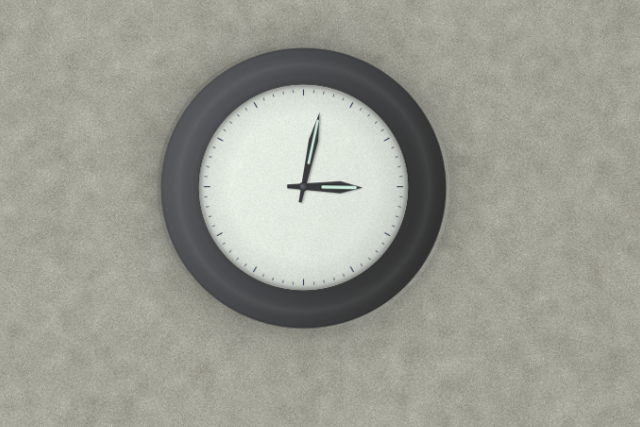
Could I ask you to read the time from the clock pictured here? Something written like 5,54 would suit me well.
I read 3,02
